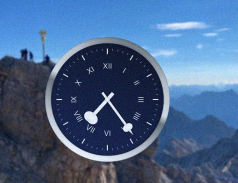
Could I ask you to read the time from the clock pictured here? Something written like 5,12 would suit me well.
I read 7,24
